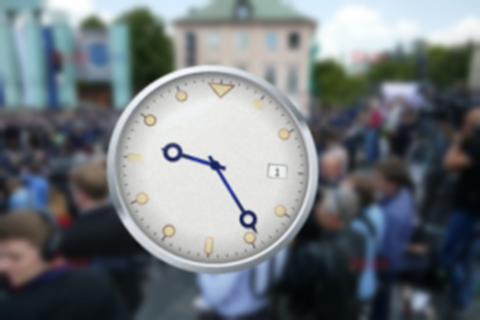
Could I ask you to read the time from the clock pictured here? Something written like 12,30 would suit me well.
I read 9,24
